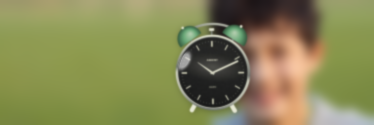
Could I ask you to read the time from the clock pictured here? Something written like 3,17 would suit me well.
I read 10,11
